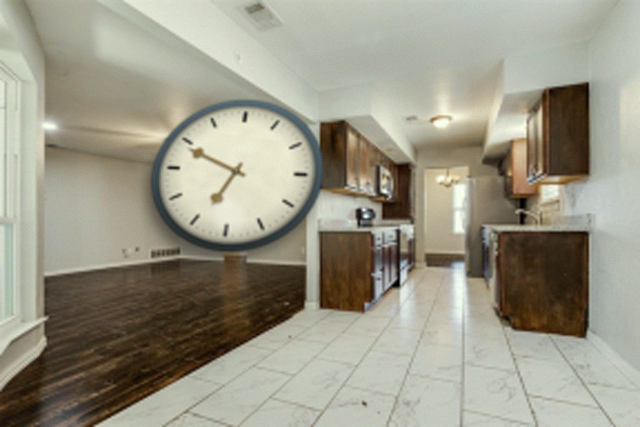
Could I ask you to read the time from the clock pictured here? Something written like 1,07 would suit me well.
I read 6,49
